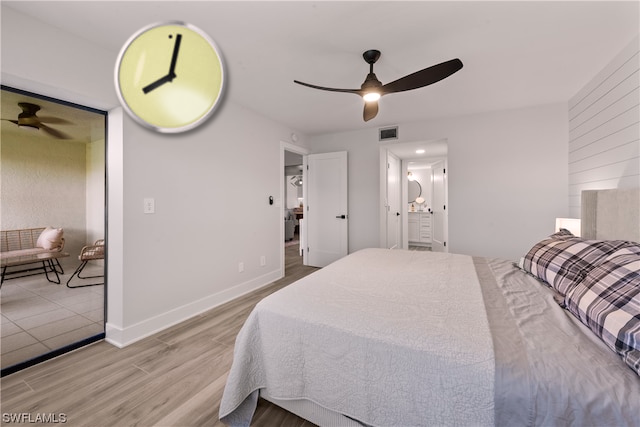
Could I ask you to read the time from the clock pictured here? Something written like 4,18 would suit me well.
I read 8,02
